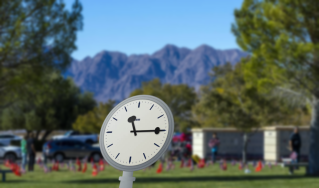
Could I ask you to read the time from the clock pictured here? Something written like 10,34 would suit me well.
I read 11,15
